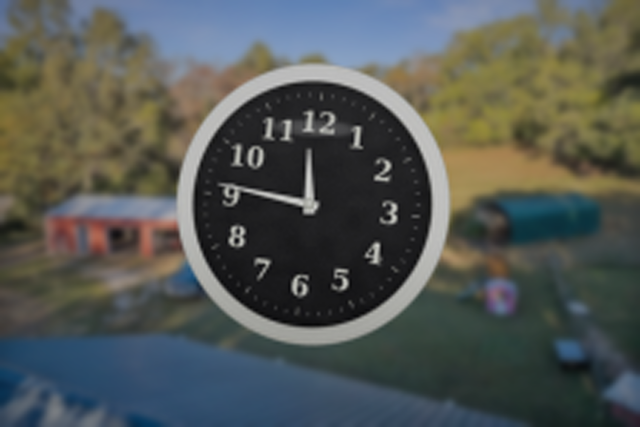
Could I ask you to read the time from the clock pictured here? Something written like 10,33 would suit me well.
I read 11,46
